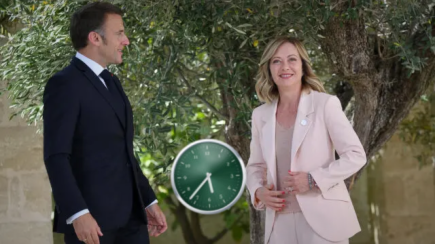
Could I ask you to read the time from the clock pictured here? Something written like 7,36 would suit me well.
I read 5,37
